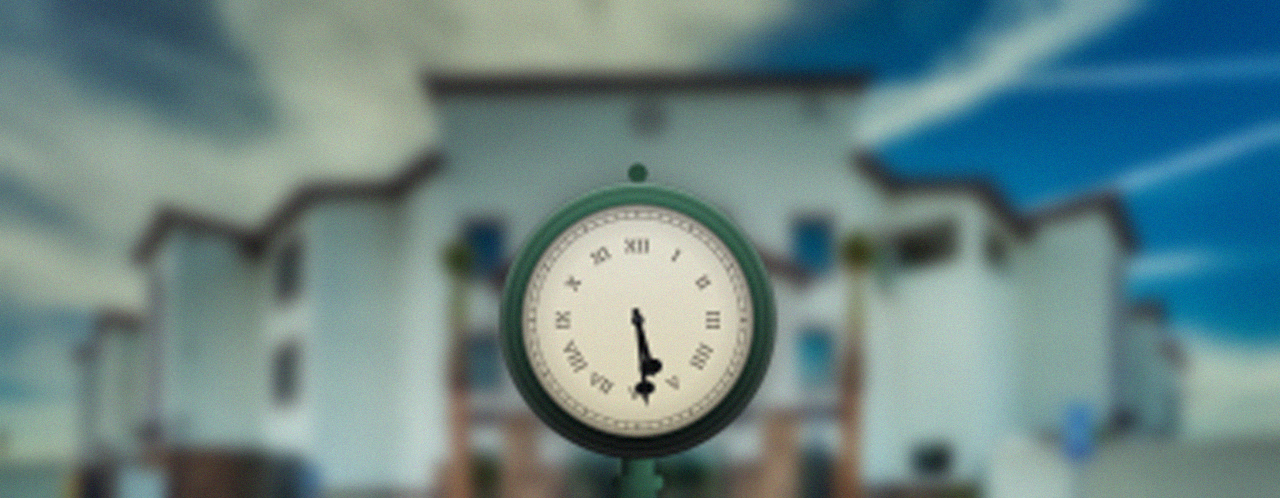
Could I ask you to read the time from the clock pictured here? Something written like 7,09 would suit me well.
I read 5,29
